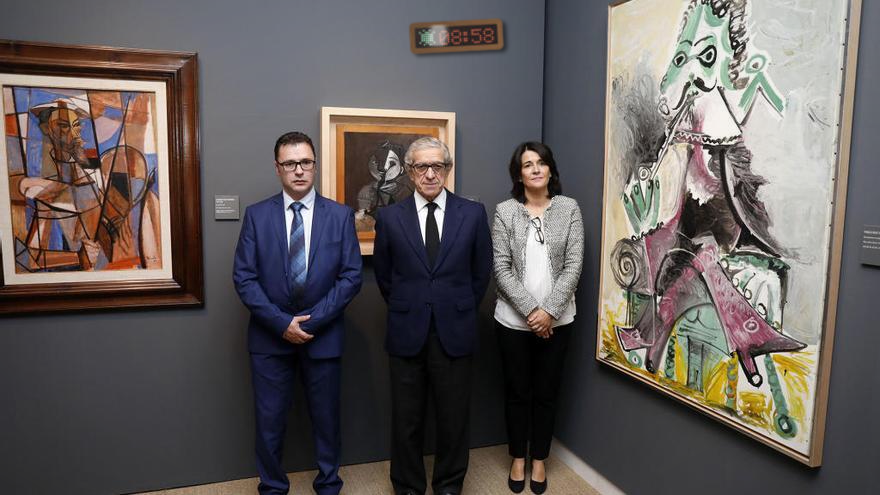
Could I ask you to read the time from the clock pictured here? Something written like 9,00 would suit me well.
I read 8,58
